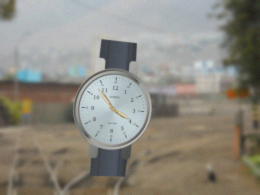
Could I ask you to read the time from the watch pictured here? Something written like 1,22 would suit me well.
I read 3,53
